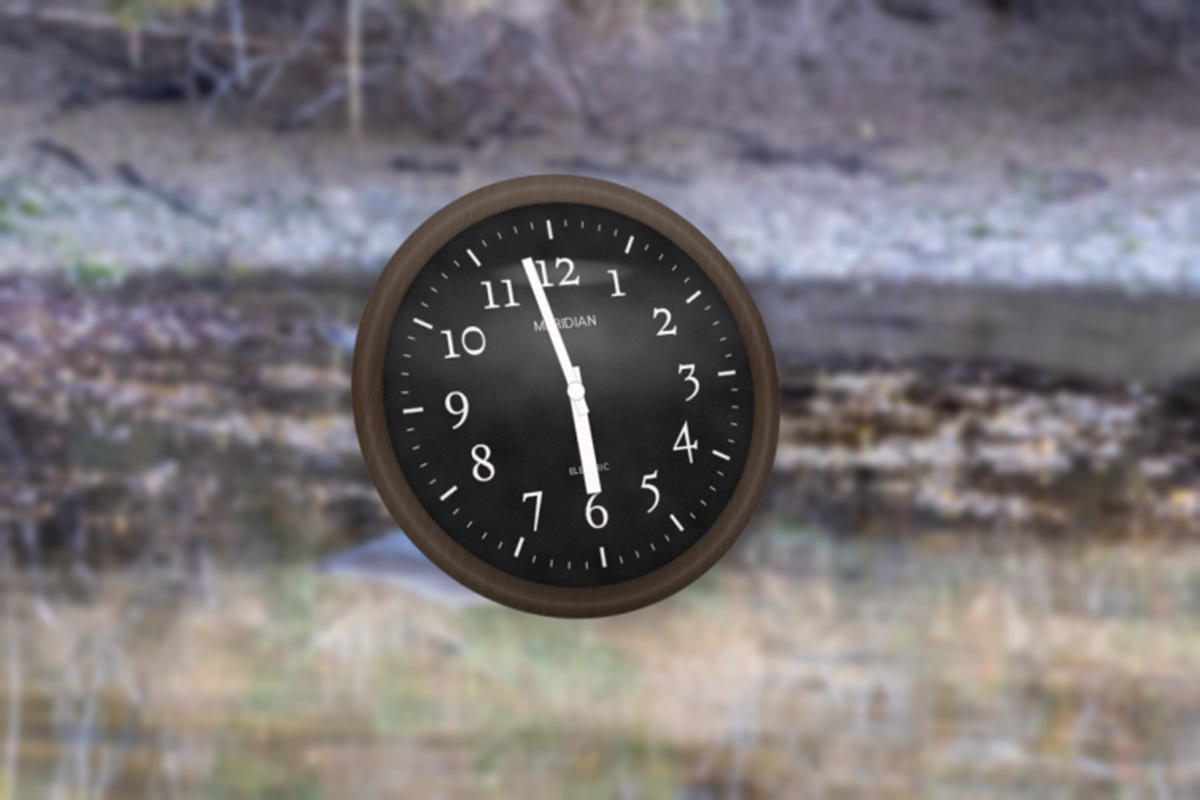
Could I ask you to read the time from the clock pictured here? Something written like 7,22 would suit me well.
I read 5,58
